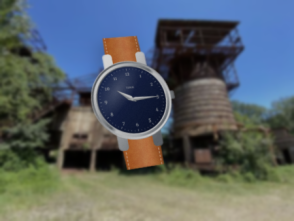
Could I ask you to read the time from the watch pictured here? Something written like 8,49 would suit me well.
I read 10,15
